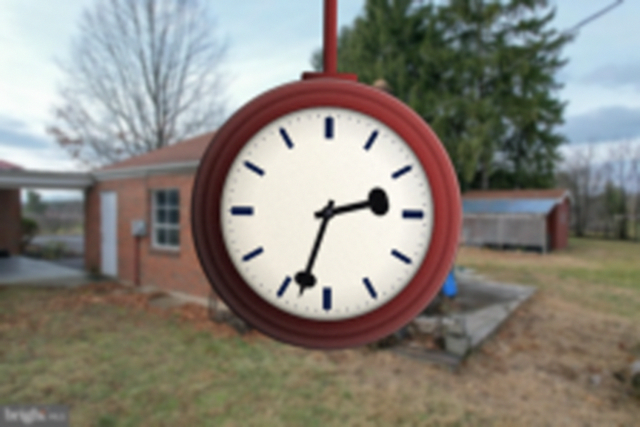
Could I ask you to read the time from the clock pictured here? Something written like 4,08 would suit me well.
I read 2,33
